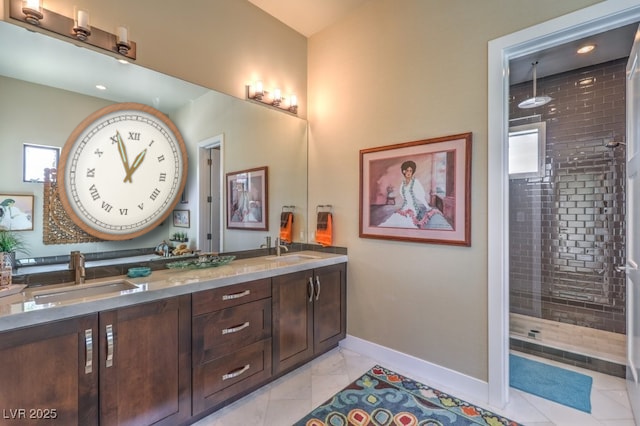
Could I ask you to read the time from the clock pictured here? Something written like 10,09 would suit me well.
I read 12,56
